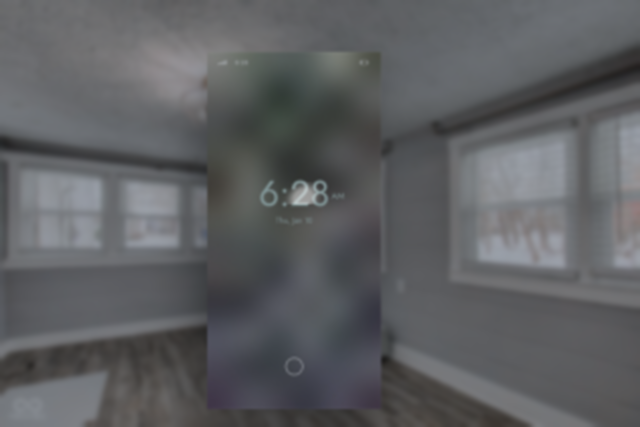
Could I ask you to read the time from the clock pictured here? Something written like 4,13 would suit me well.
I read 6,28
